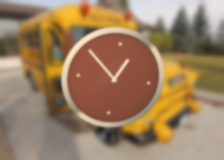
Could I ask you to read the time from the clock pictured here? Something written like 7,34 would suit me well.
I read 12,52
